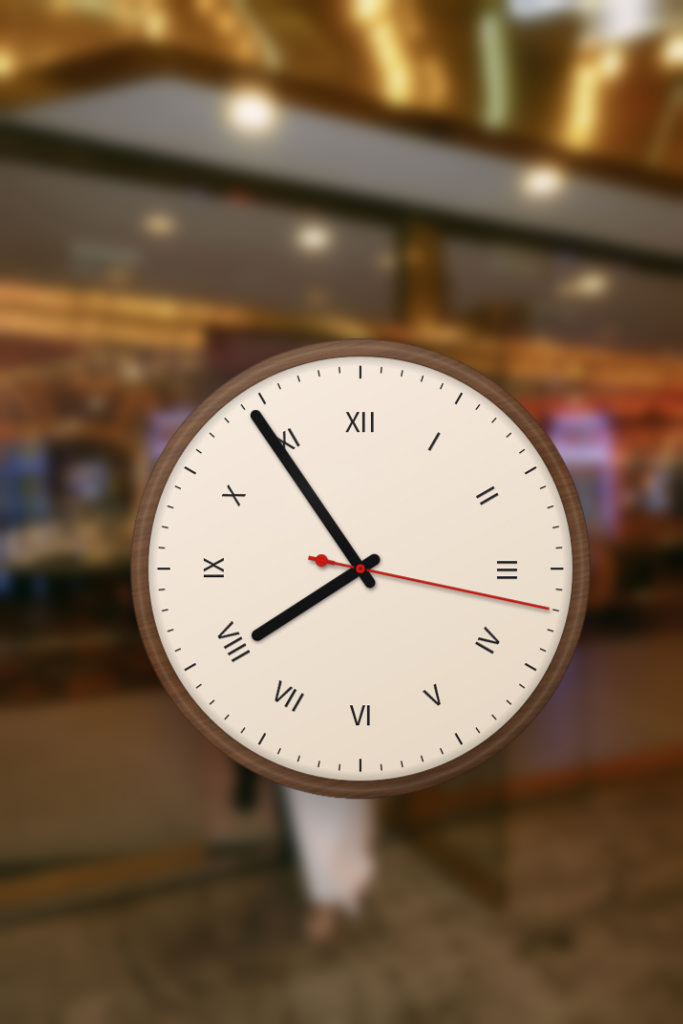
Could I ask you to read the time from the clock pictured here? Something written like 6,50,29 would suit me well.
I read 7,54,17
